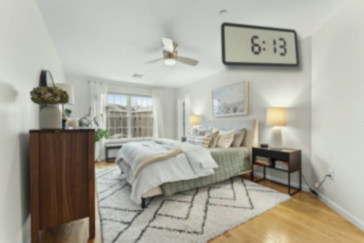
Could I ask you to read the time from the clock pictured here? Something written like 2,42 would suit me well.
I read 6,13
